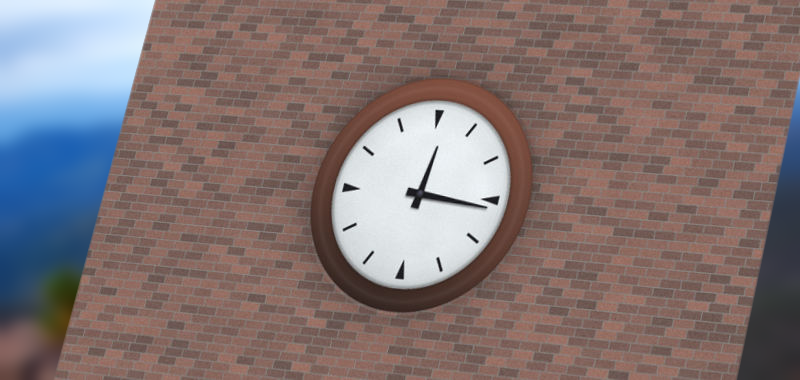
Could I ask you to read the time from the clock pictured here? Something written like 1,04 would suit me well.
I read 12,16
